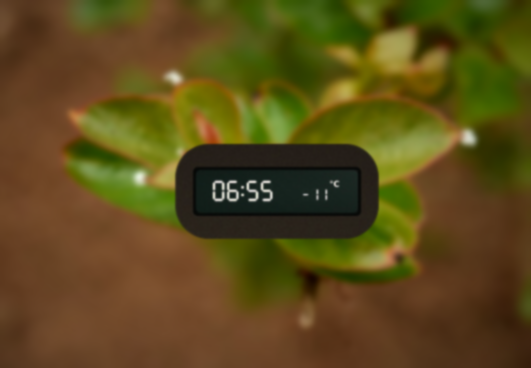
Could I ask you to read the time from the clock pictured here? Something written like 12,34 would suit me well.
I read 6,55
